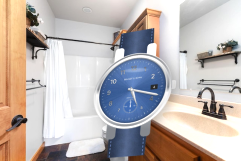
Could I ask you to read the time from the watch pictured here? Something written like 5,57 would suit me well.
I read 5,18
